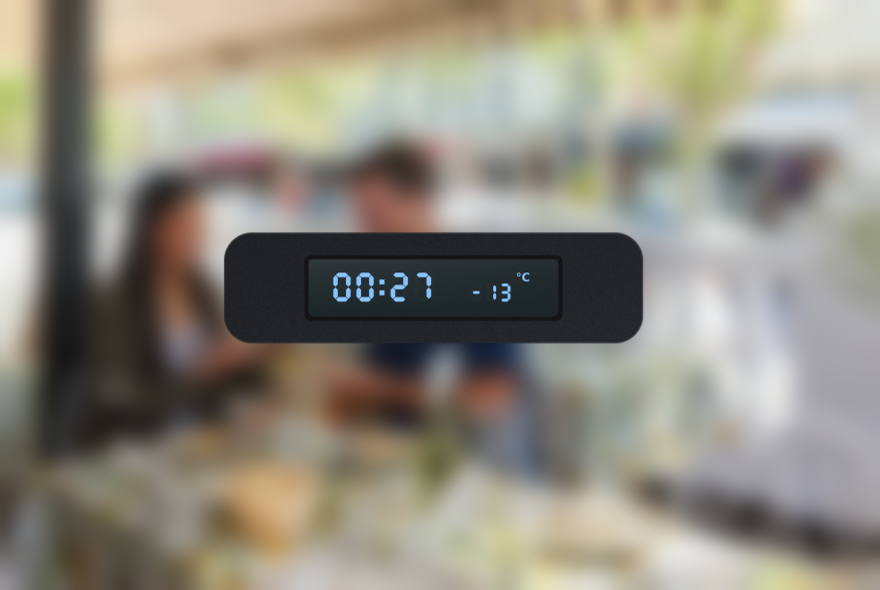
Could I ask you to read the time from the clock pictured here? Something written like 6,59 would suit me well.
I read 0,27
